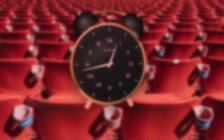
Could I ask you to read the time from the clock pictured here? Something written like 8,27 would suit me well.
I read 12,43
